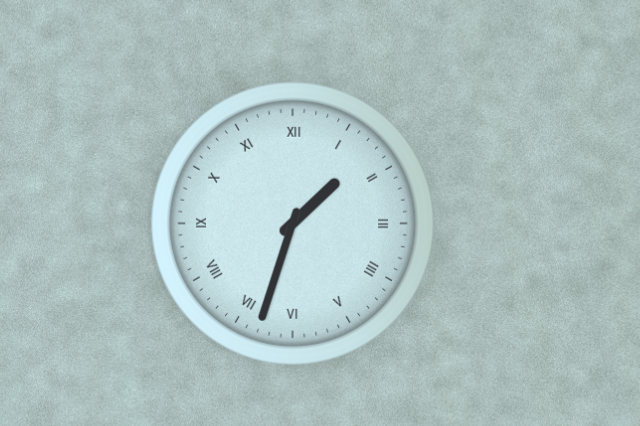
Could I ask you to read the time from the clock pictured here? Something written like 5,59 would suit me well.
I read 1,33
